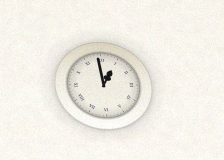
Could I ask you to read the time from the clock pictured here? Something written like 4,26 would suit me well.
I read 12,59
